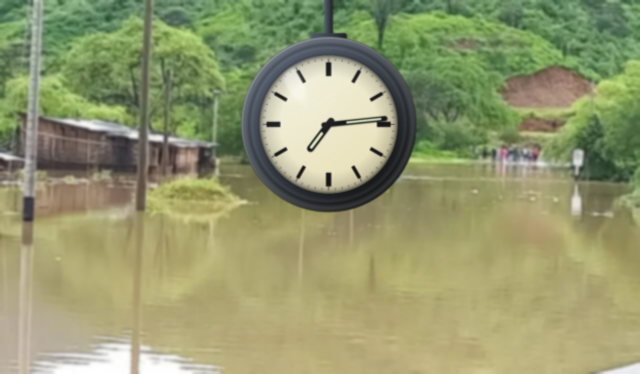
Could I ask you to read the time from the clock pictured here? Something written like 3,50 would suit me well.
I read 7,14
